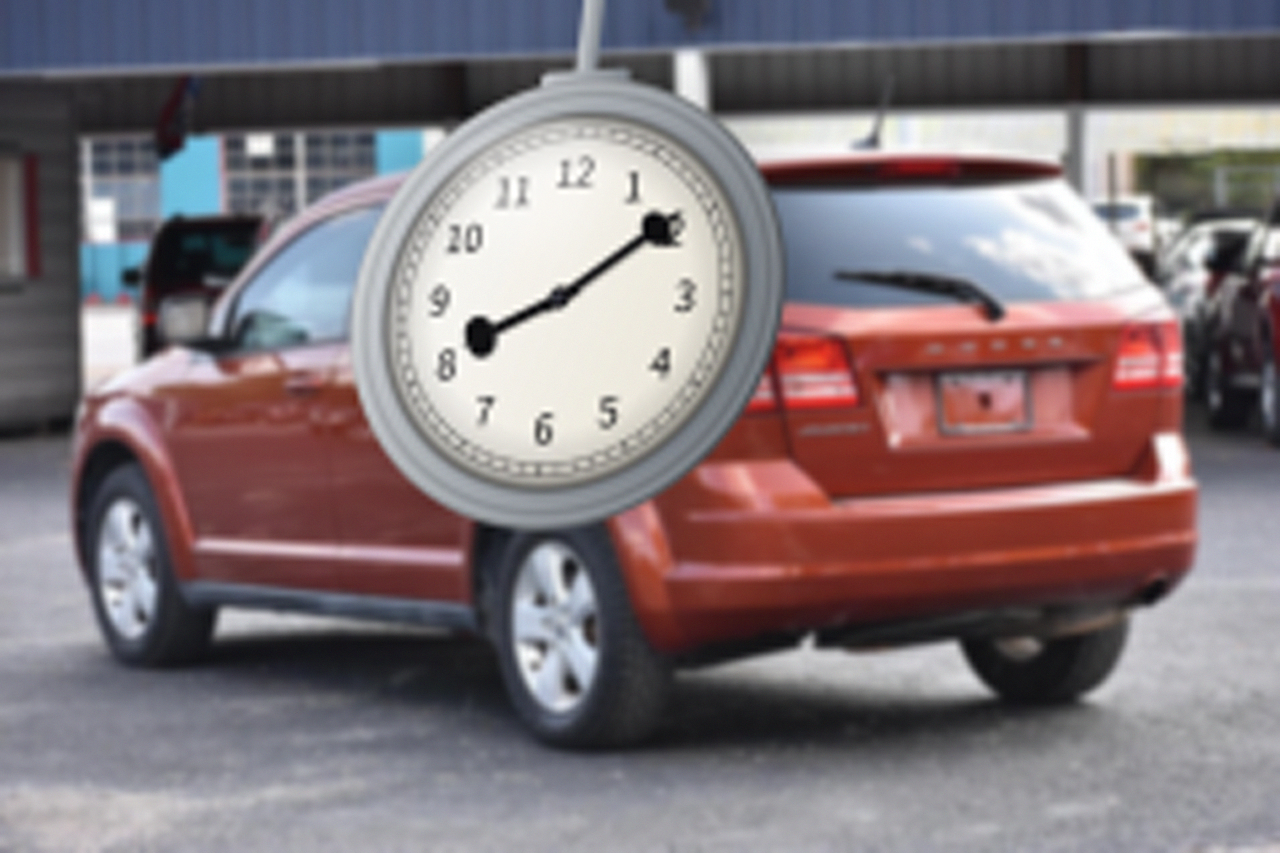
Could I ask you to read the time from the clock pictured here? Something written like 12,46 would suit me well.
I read 8,09
